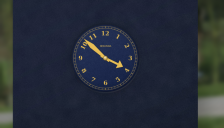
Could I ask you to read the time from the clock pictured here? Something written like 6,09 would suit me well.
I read 3,52
